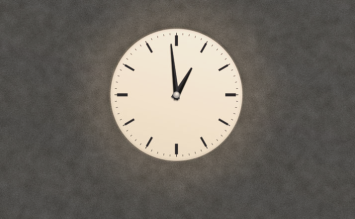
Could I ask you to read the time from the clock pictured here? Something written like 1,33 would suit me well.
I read 12,59
